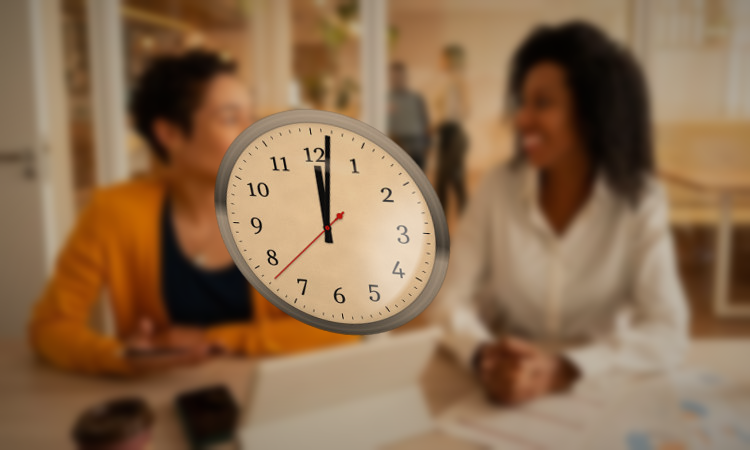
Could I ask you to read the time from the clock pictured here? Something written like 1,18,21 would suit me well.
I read 12,01,38
